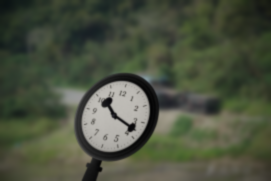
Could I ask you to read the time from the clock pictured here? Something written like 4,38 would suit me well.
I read 10,18
